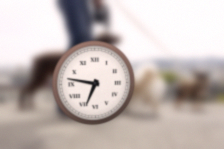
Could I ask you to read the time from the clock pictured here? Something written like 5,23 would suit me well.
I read 6,47
